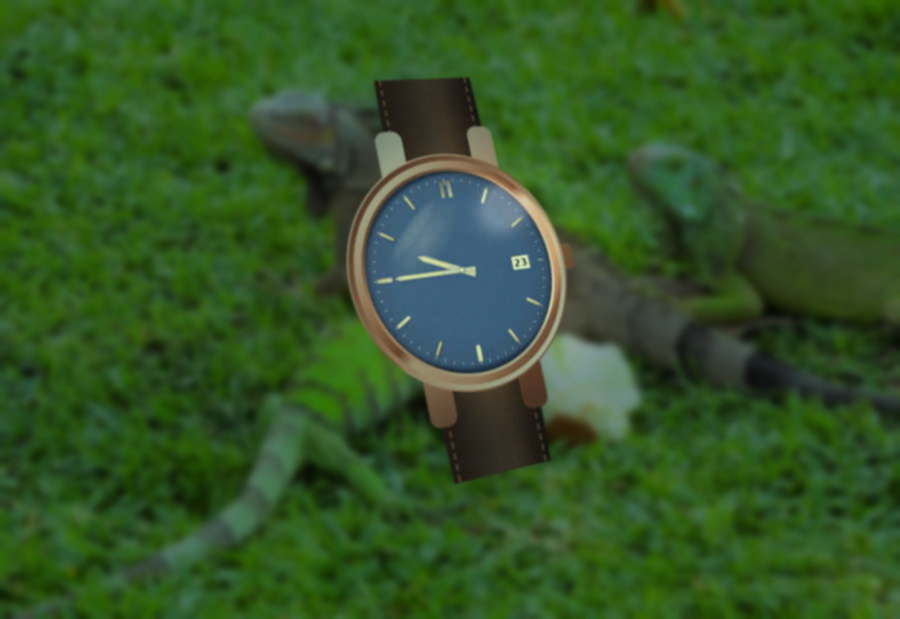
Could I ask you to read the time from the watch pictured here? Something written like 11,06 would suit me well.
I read 9,45
